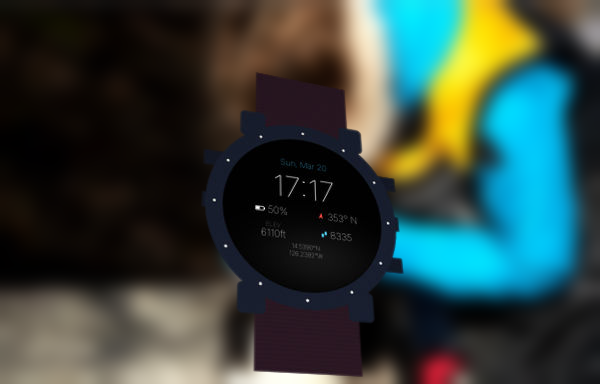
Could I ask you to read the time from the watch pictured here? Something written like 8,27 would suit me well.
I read 17,17
